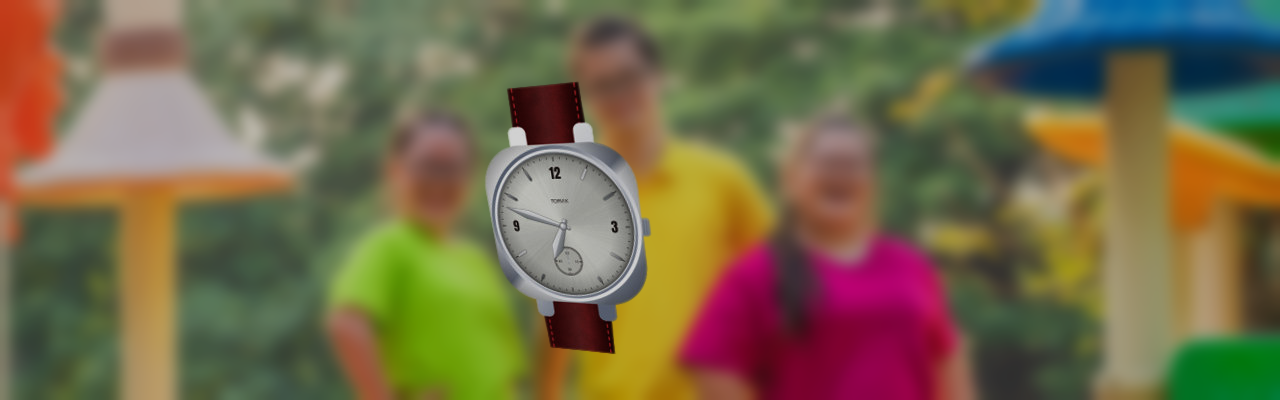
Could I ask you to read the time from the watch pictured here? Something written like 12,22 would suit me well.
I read 6,48
